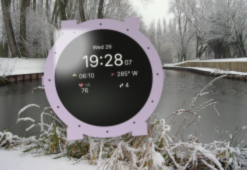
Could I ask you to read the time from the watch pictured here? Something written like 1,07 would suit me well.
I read 19,28
